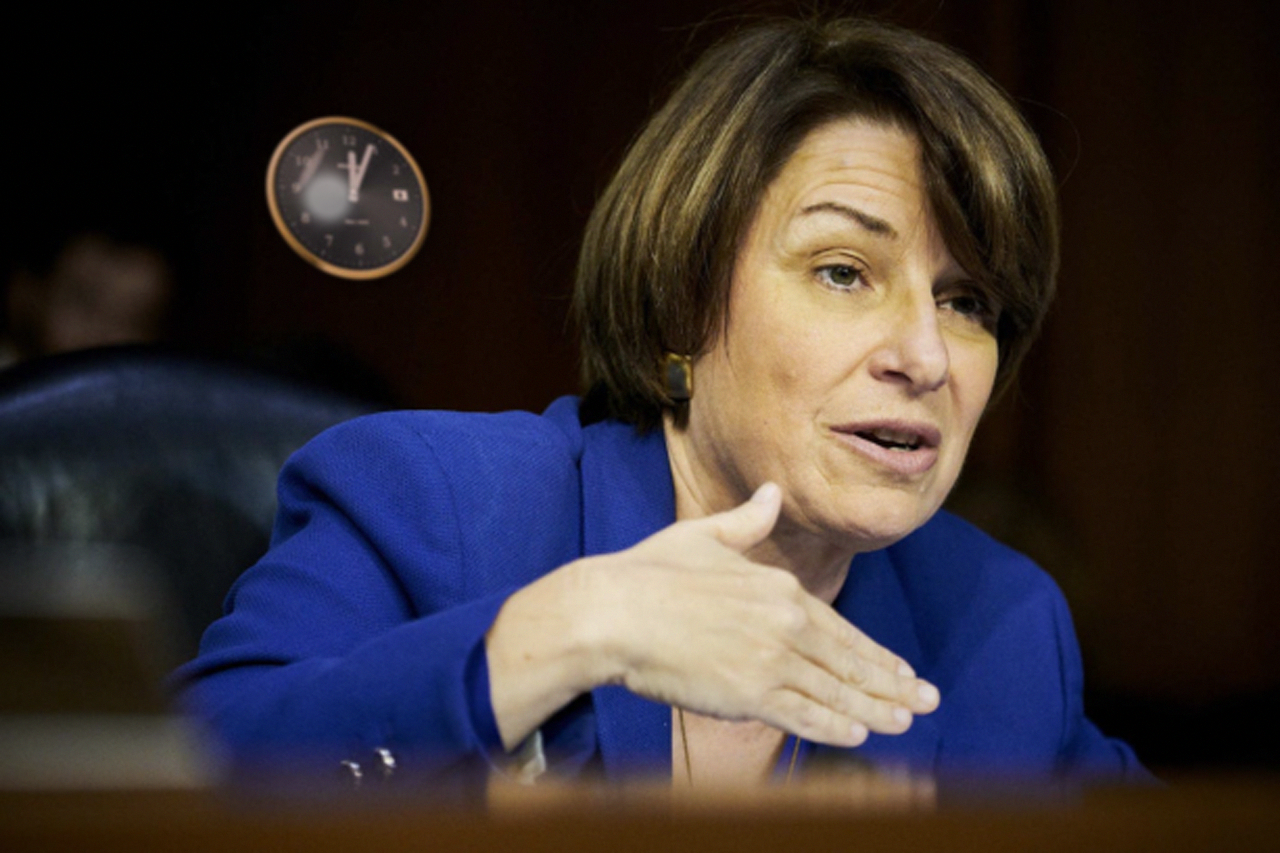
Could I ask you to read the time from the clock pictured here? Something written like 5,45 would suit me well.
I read 12,04
